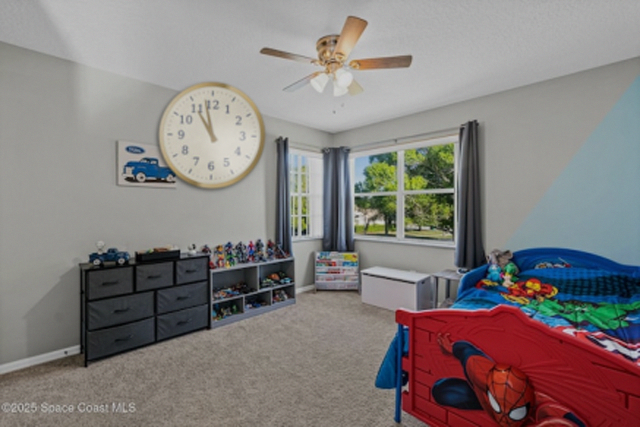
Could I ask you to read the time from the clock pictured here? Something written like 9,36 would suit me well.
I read 10,58
